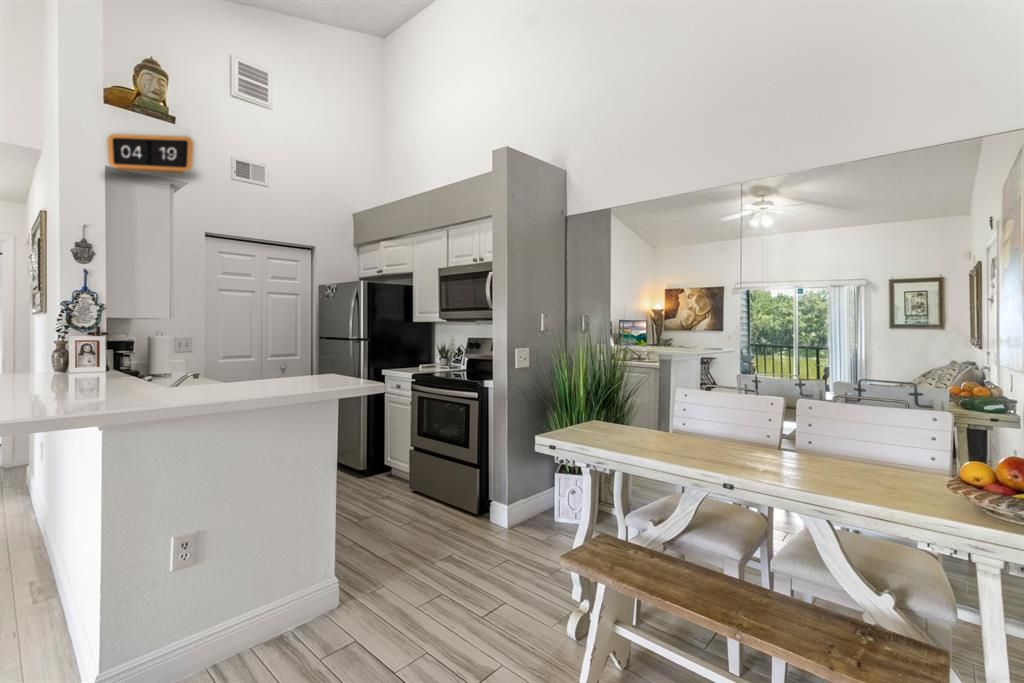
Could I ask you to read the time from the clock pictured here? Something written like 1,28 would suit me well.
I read 4,19
